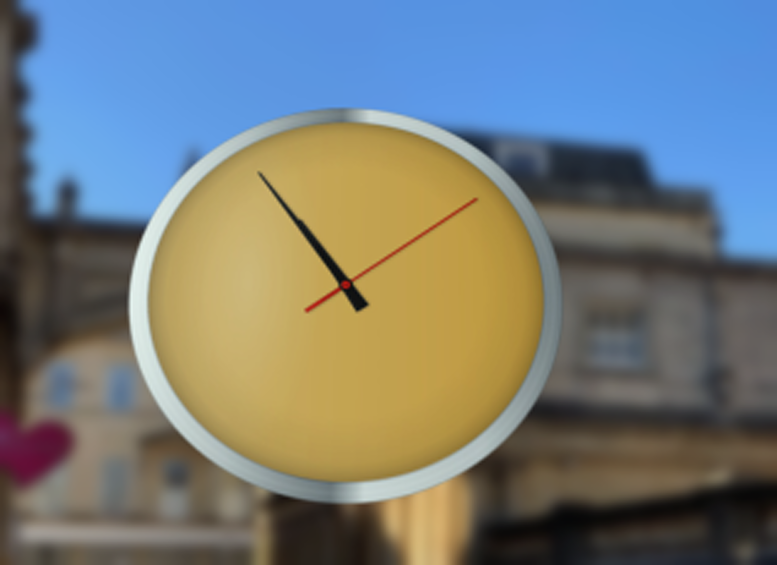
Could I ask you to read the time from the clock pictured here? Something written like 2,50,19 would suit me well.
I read 10,54,09
